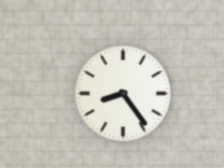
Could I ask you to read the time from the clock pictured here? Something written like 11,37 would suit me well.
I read 8,24
